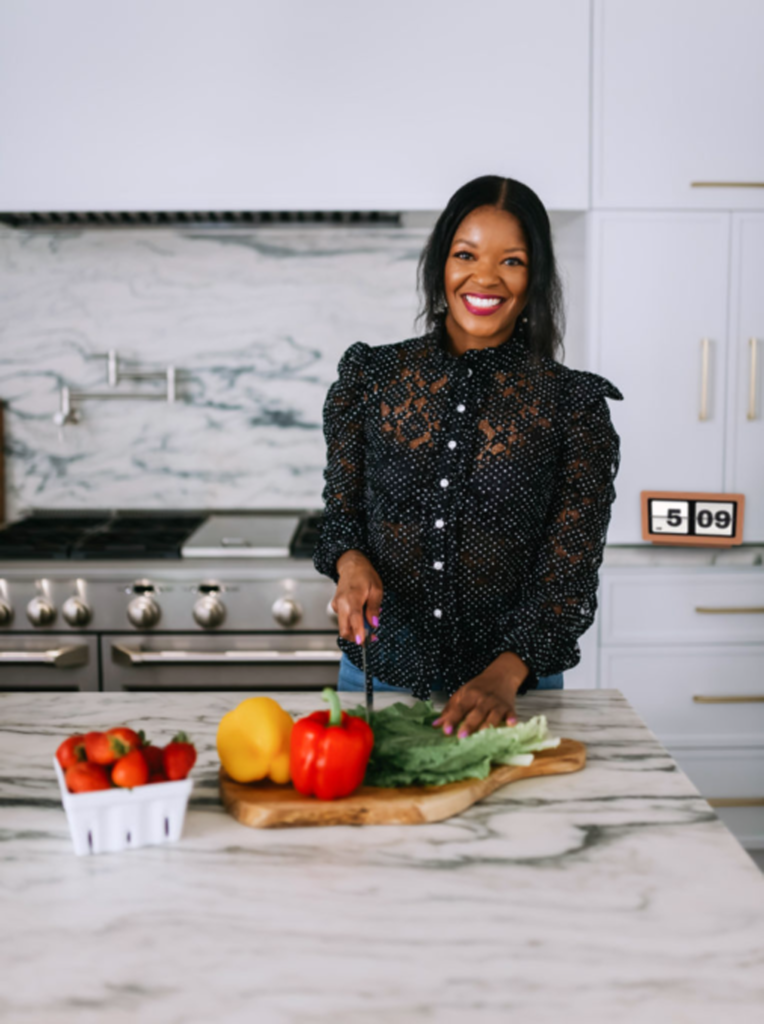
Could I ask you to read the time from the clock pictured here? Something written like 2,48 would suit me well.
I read 5,09
